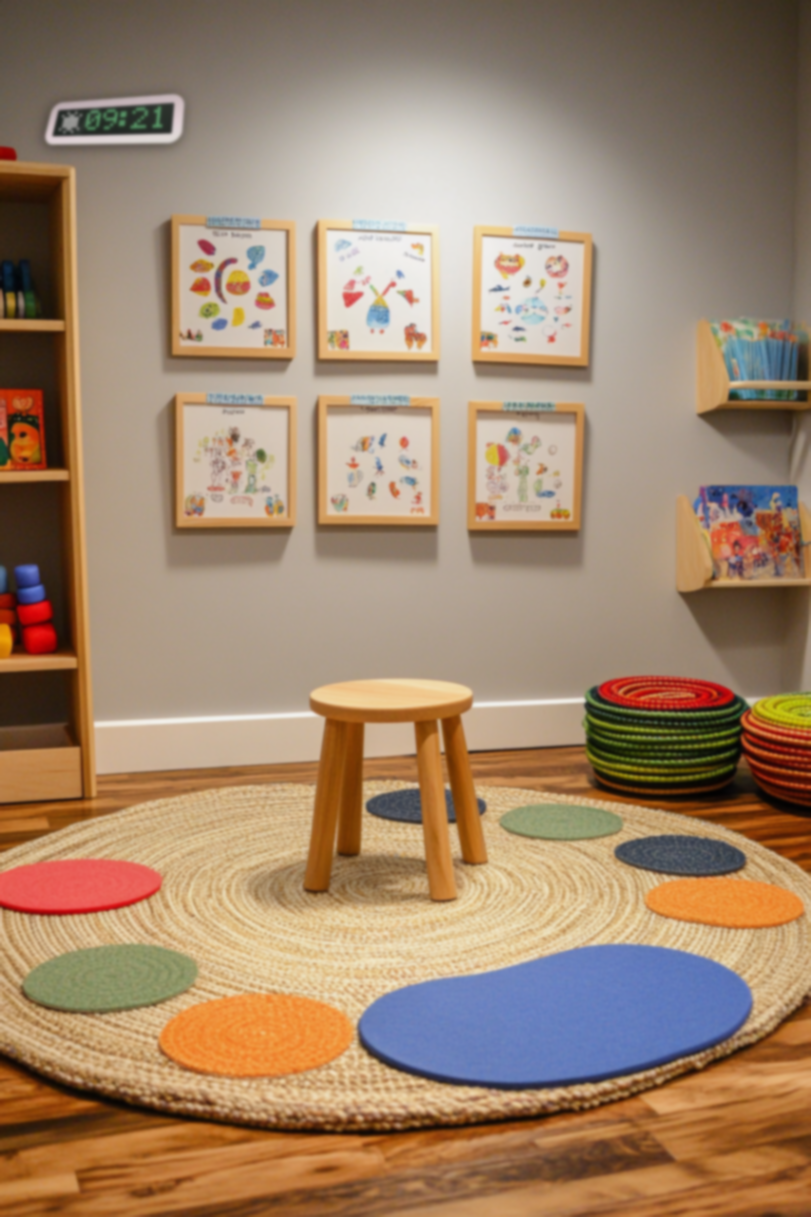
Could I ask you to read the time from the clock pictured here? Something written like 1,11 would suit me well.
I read 9,21
